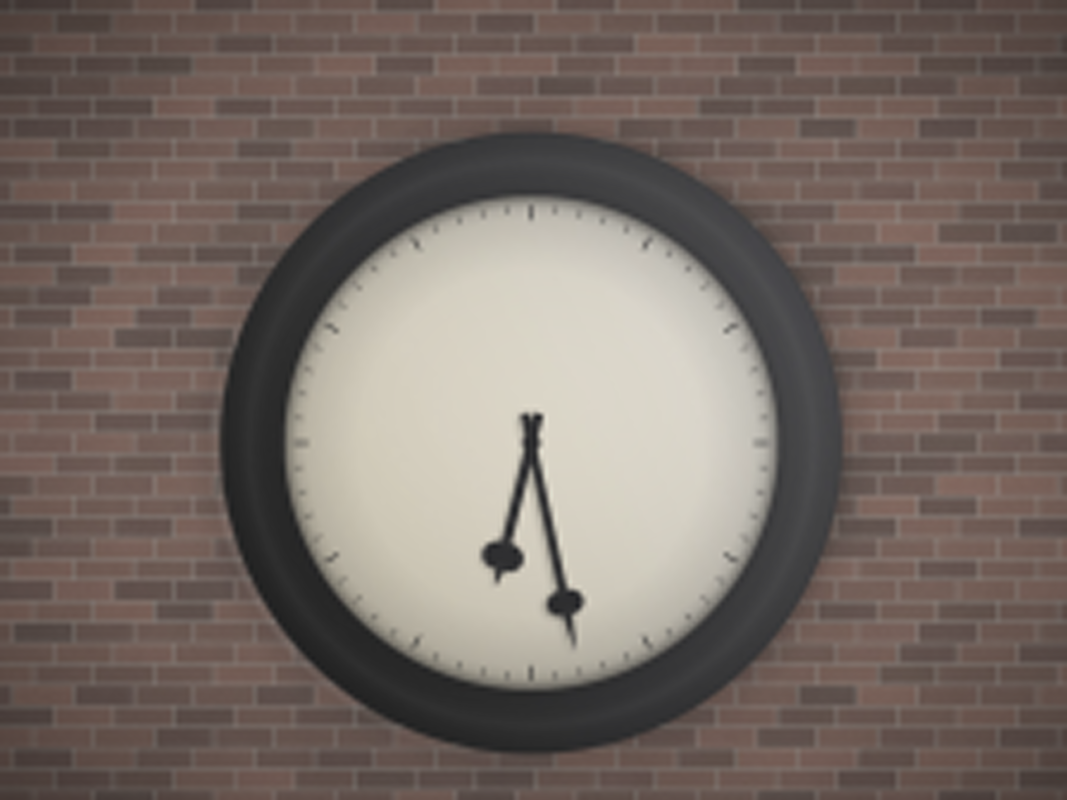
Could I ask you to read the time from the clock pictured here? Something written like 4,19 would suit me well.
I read 6,28
